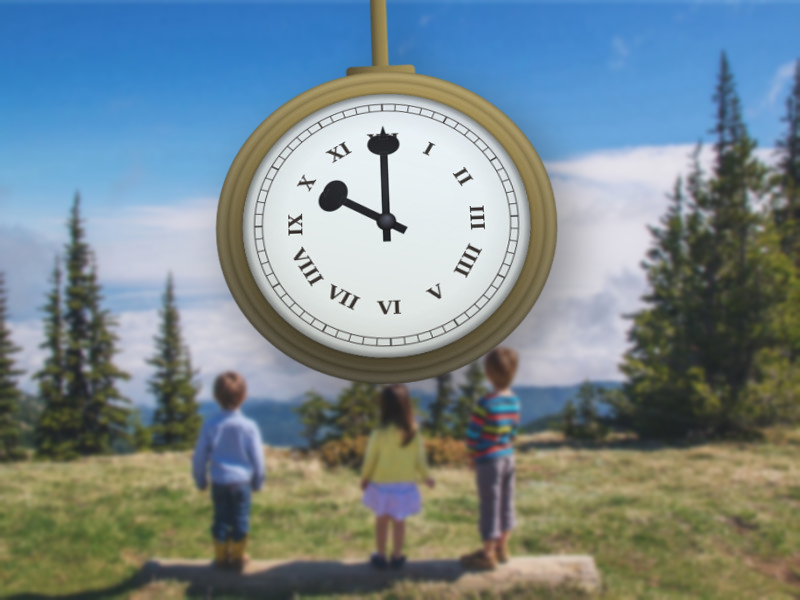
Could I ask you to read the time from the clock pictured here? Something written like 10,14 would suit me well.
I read 10,00
